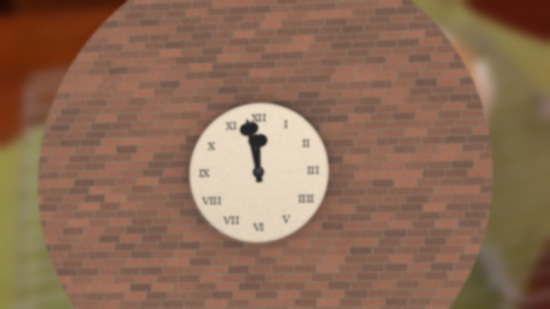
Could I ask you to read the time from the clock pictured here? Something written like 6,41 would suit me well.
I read 11,58
